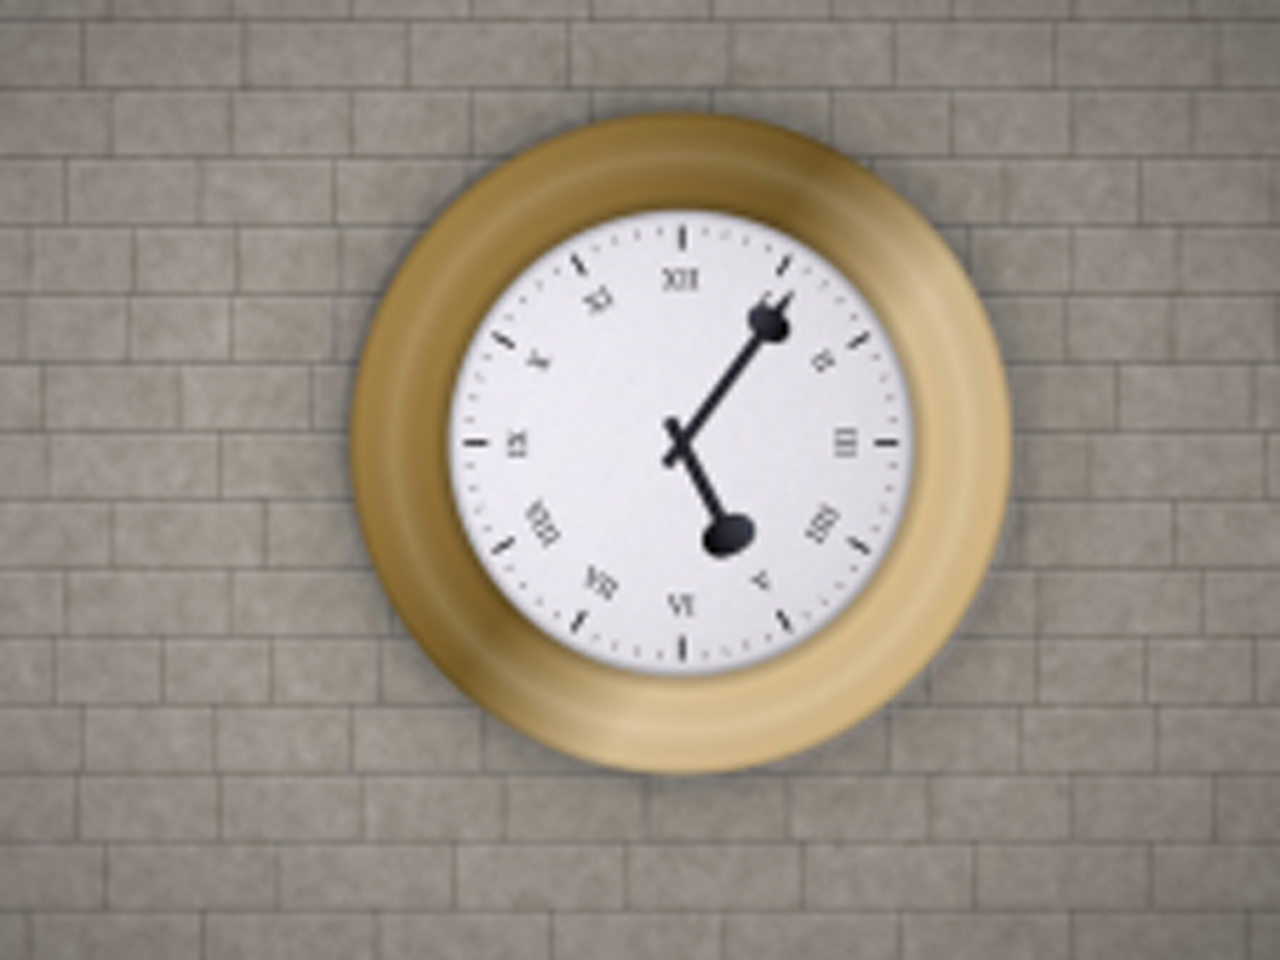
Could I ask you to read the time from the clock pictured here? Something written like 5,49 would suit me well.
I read 5,06
